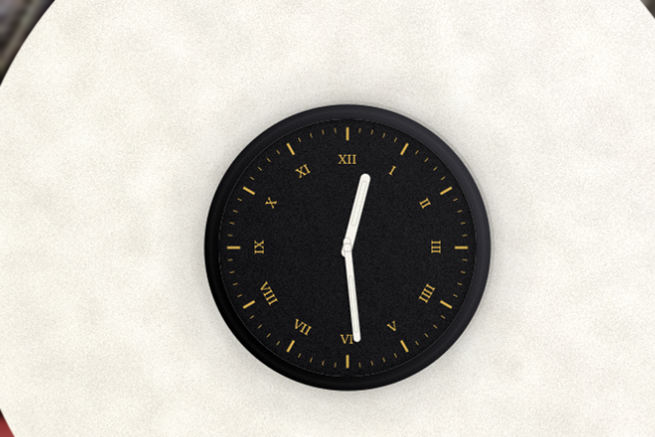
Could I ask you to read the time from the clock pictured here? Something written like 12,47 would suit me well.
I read 12,29
